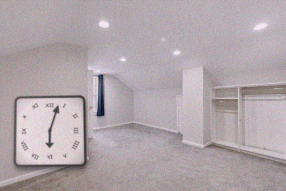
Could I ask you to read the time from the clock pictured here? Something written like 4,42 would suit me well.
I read 6,03
